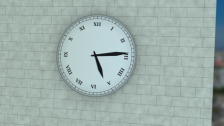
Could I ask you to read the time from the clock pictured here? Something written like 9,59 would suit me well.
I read 5,14
